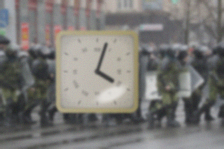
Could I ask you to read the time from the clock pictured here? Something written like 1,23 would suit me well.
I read 4,03
